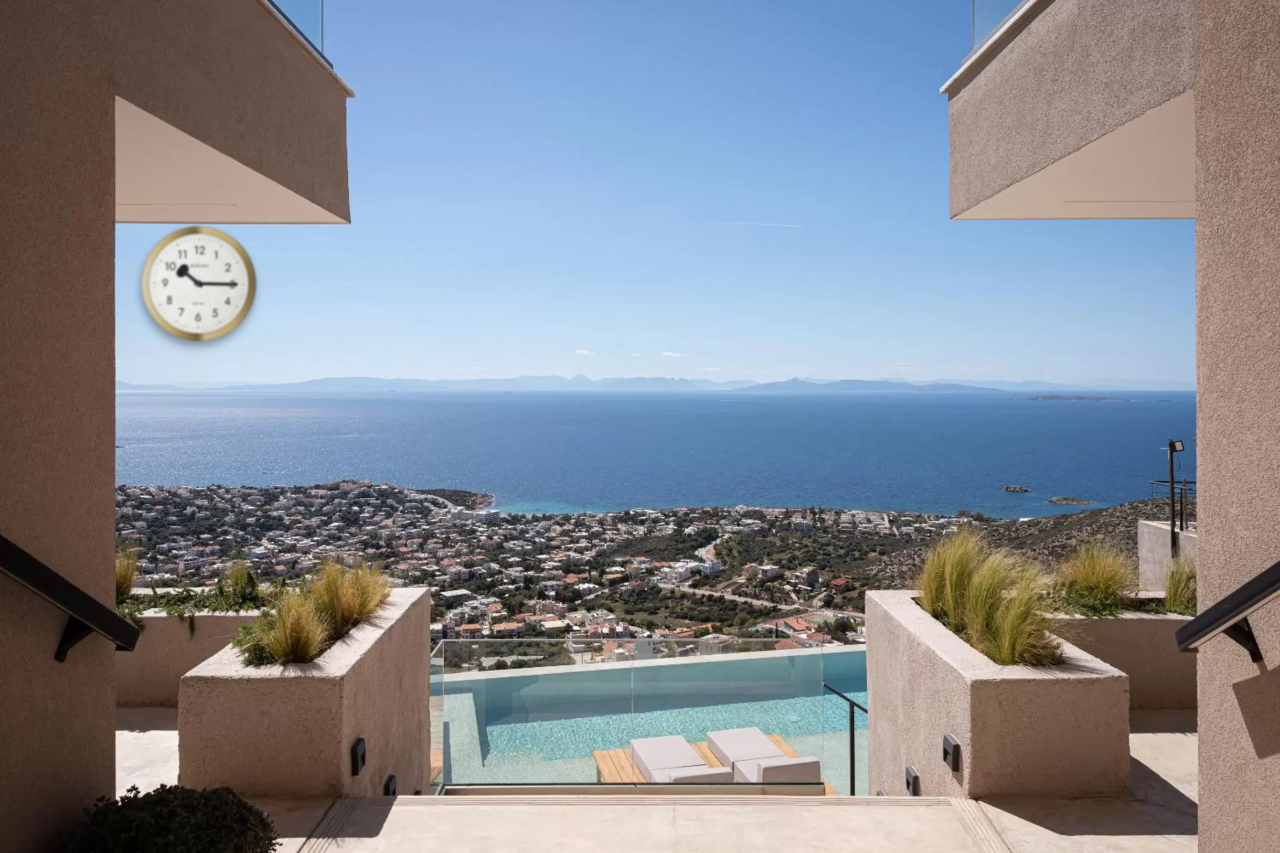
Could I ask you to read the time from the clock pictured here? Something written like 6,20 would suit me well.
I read 10,15
